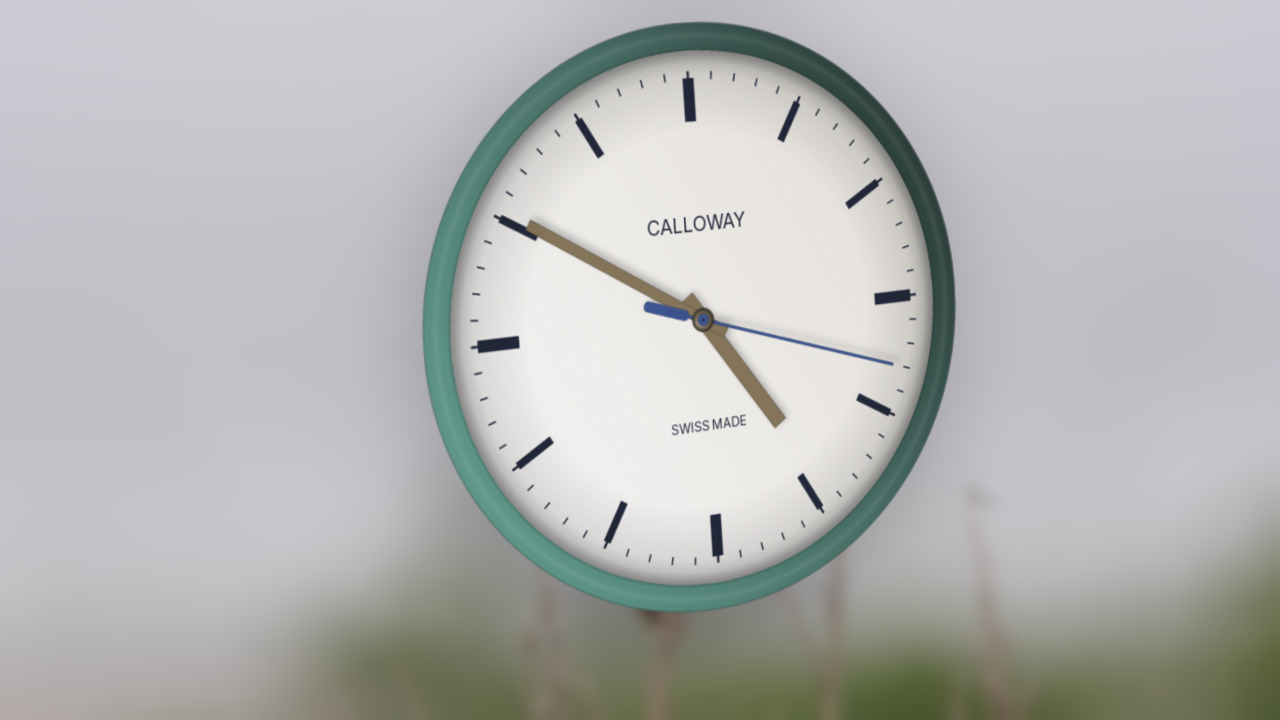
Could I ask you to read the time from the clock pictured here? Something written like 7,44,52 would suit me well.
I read 4,50,18
